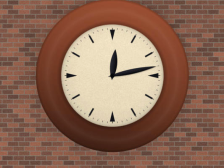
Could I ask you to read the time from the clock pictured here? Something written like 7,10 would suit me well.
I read 12,13
